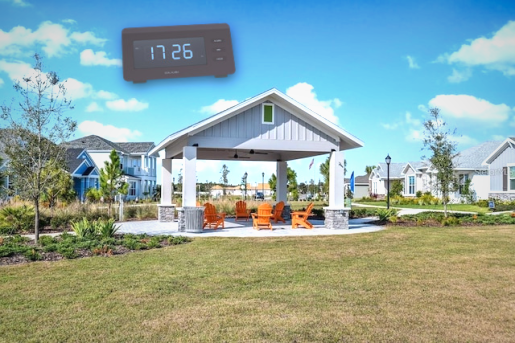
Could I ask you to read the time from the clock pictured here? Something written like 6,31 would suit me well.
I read 17,26
